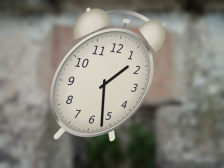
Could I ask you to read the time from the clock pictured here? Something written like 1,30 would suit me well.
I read 1,27
